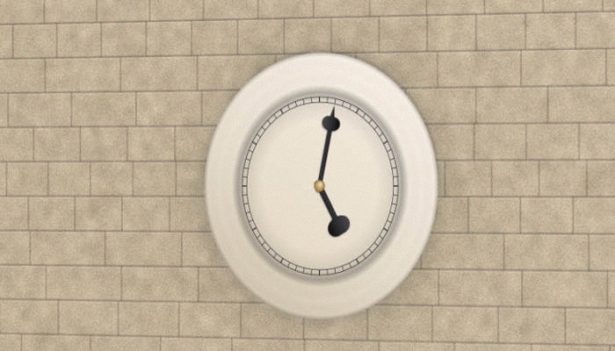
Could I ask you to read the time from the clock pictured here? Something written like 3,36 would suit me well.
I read 5,02
